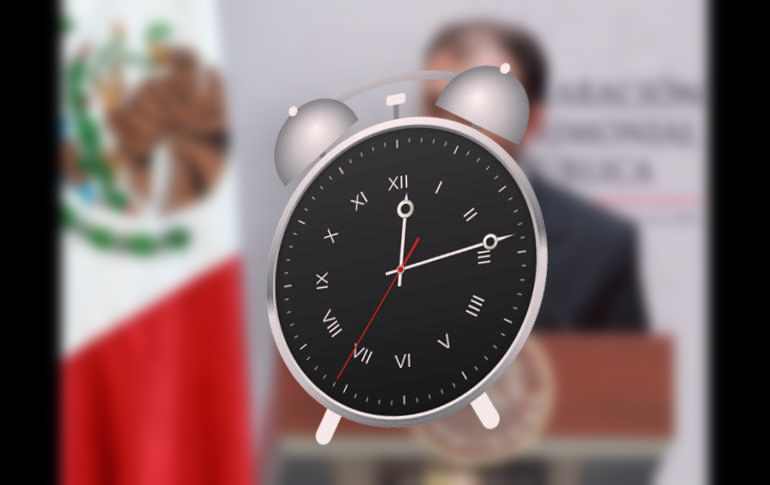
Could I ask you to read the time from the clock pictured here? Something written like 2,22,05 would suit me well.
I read 12,13,36
